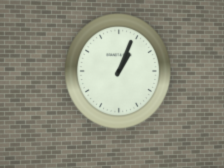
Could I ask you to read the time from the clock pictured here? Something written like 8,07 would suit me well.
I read 1,04
